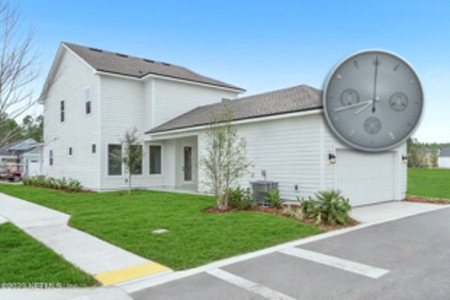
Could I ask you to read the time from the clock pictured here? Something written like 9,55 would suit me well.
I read 7,42
